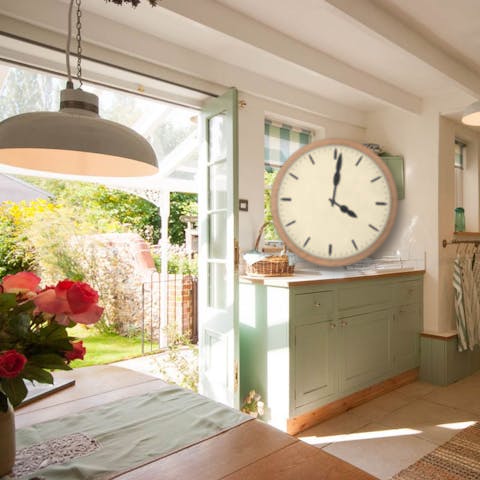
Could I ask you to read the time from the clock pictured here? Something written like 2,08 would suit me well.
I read 4,01
